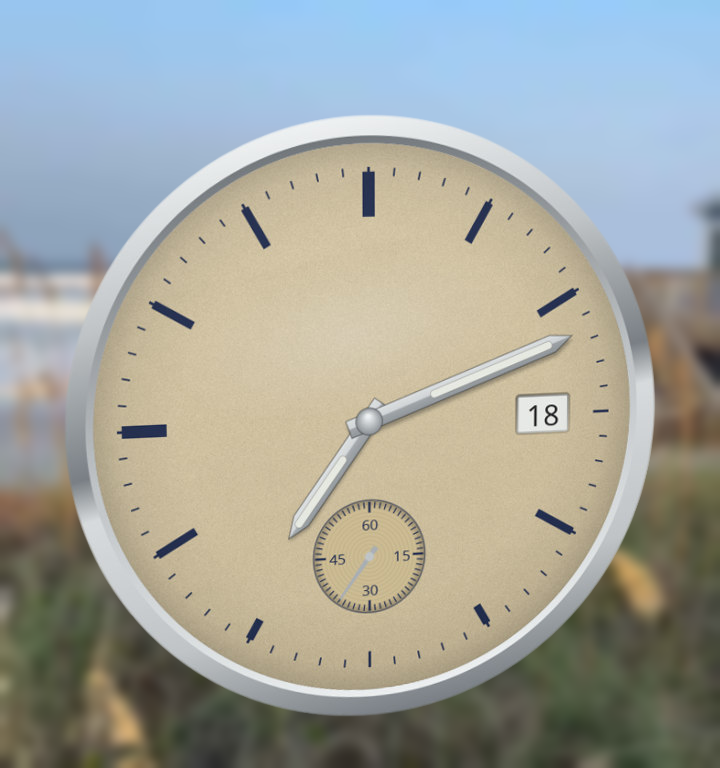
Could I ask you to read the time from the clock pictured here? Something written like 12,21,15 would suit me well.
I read 7,11,36
